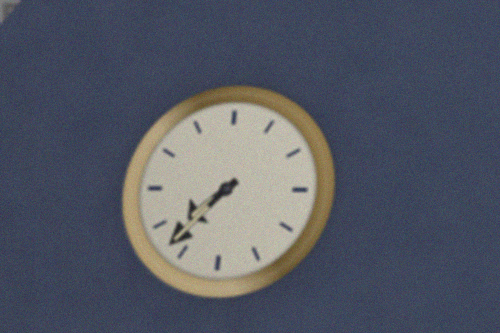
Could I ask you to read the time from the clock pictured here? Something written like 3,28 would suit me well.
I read 7,37
